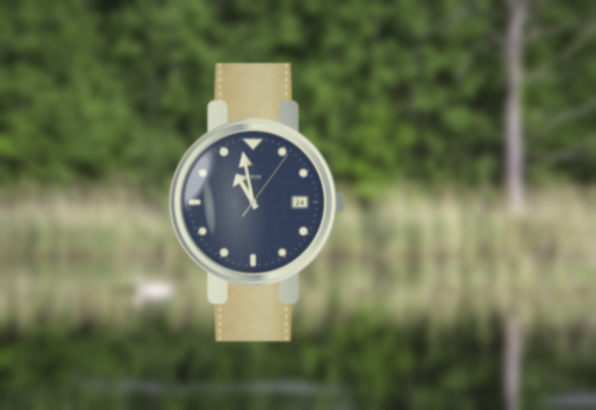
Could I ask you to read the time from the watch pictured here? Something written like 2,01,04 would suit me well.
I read 10,58,06
